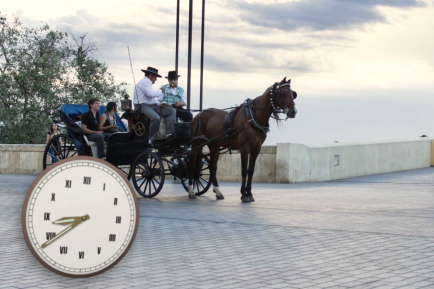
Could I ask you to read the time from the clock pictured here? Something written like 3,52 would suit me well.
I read 8,39
